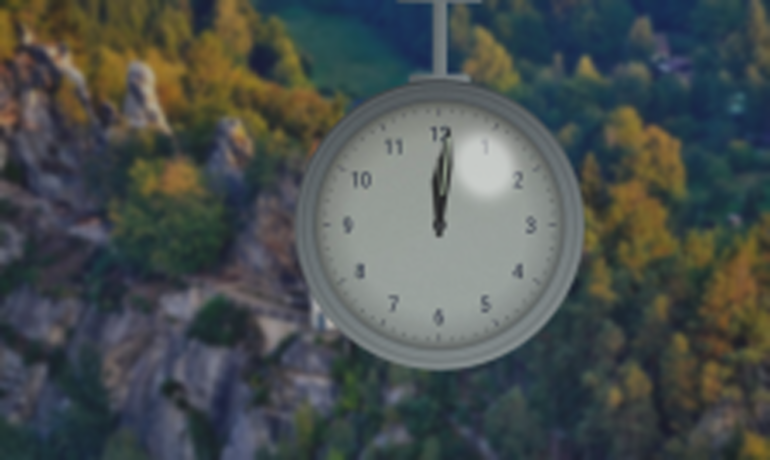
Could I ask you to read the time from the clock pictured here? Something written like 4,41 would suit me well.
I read 12,01
